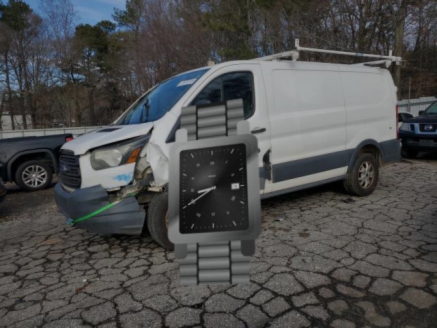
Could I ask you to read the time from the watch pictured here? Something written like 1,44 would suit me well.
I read 8,40
